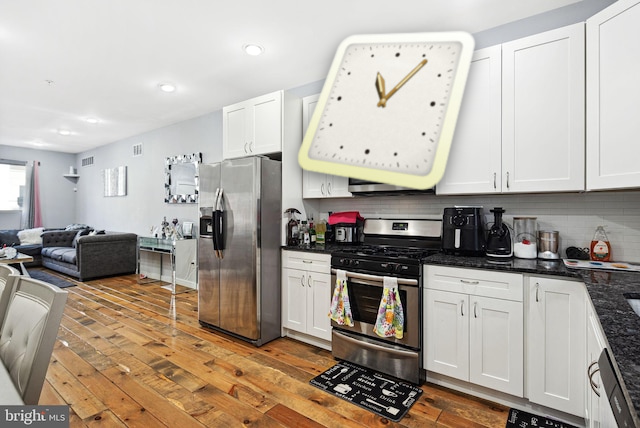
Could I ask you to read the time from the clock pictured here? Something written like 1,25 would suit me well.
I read 11,06
